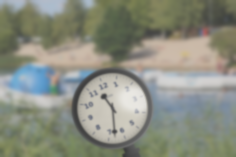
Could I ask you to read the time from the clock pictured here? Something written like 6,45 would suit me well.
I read 11,33
